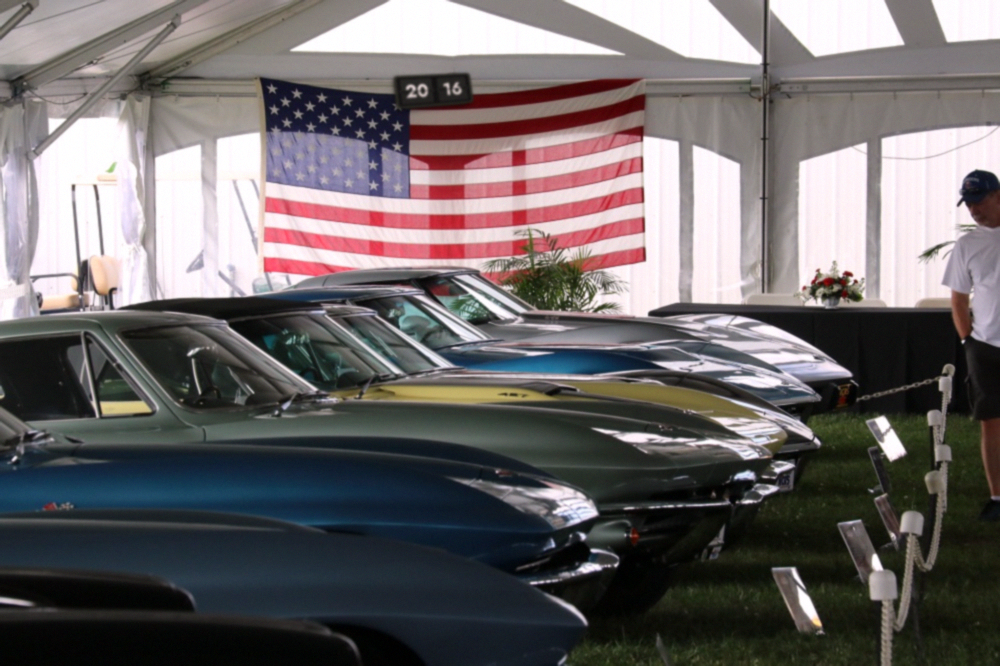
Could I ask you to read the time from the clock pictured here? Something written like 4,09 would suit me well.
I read 20,16
